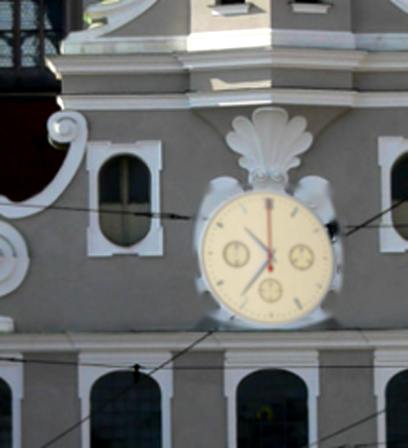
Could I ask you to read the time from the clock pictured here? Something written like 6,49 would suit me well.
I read 10,36
